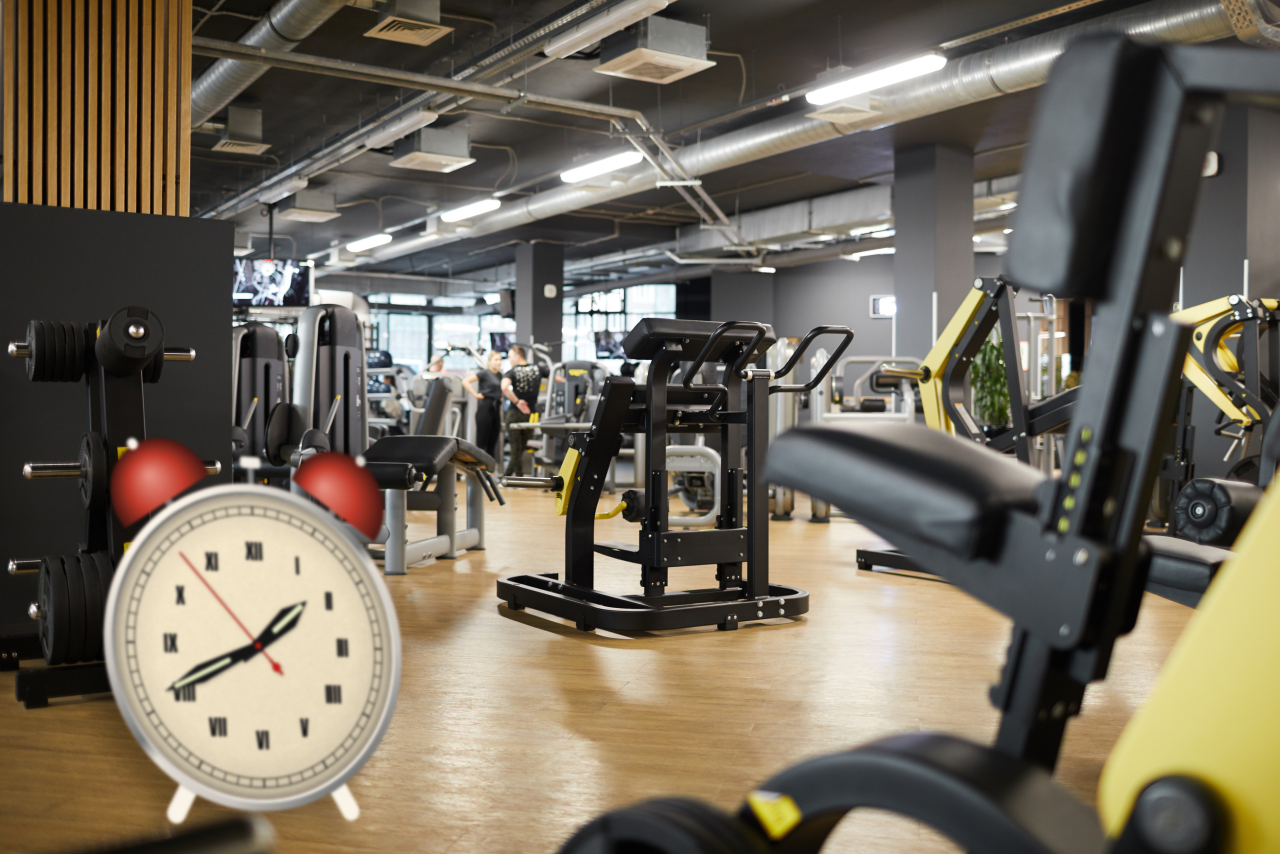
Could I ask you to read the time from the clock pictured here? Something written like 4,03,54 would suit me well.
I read 1,40,53
